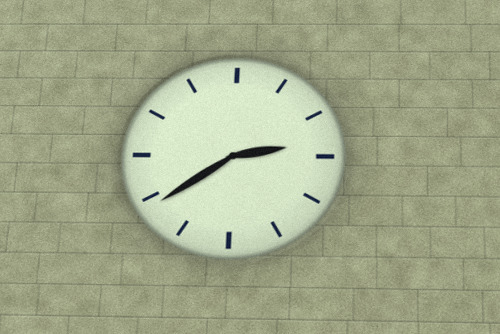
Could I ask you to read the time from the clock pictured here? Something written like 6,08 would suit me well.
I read 2,39
